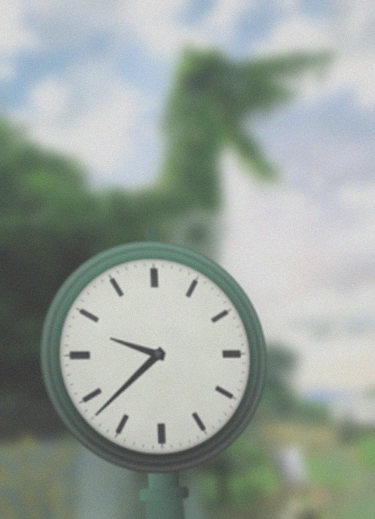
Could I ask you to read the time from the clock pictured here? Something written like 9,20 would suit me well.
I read 9,38
